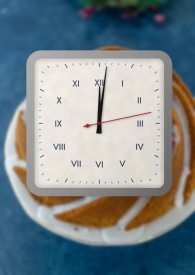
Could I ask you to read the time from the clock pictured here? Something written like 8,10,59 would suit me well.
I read 12,01,13
